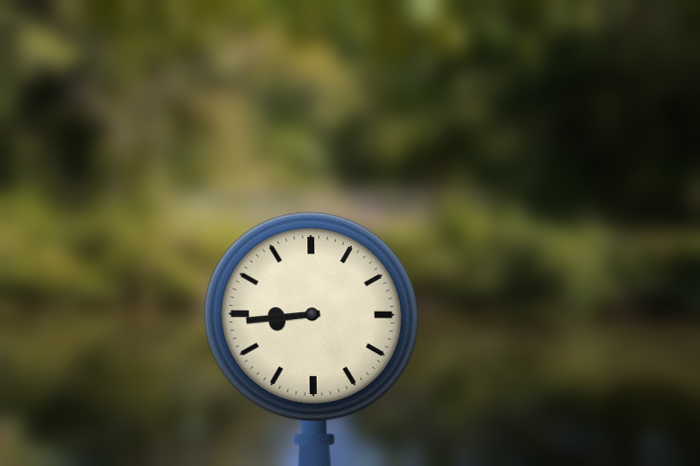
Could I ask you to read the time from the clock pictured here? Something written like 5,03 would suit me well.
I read 8,44
